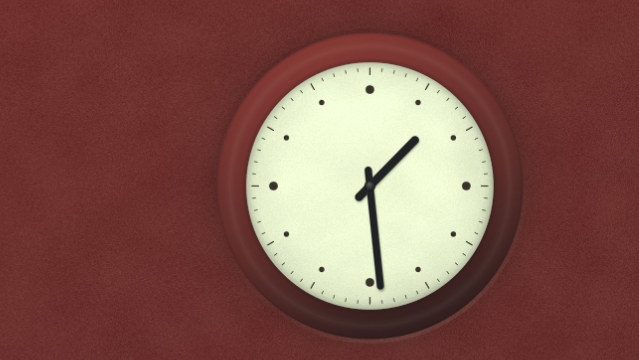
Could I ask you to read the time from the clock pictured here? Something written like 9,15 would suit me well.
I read 1,29
